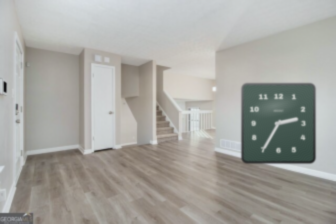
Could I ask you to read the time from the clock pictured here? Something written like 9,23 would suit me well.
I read 2,35
